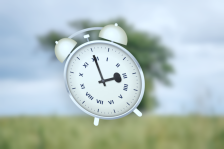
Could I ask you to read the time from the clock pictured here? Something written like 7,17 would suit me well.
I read 3,00
